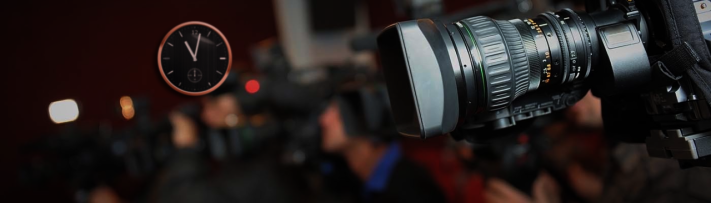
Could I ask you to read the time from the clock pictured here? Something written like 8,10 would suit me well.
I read 11,02
